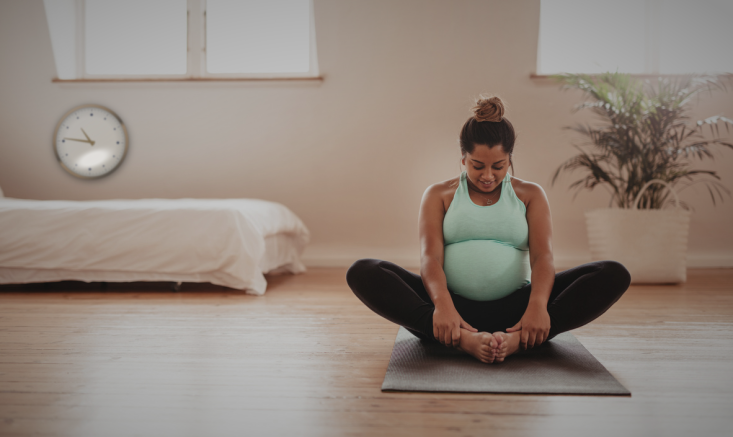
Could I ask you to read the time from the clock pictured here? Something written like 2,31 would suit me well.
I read 10,46
